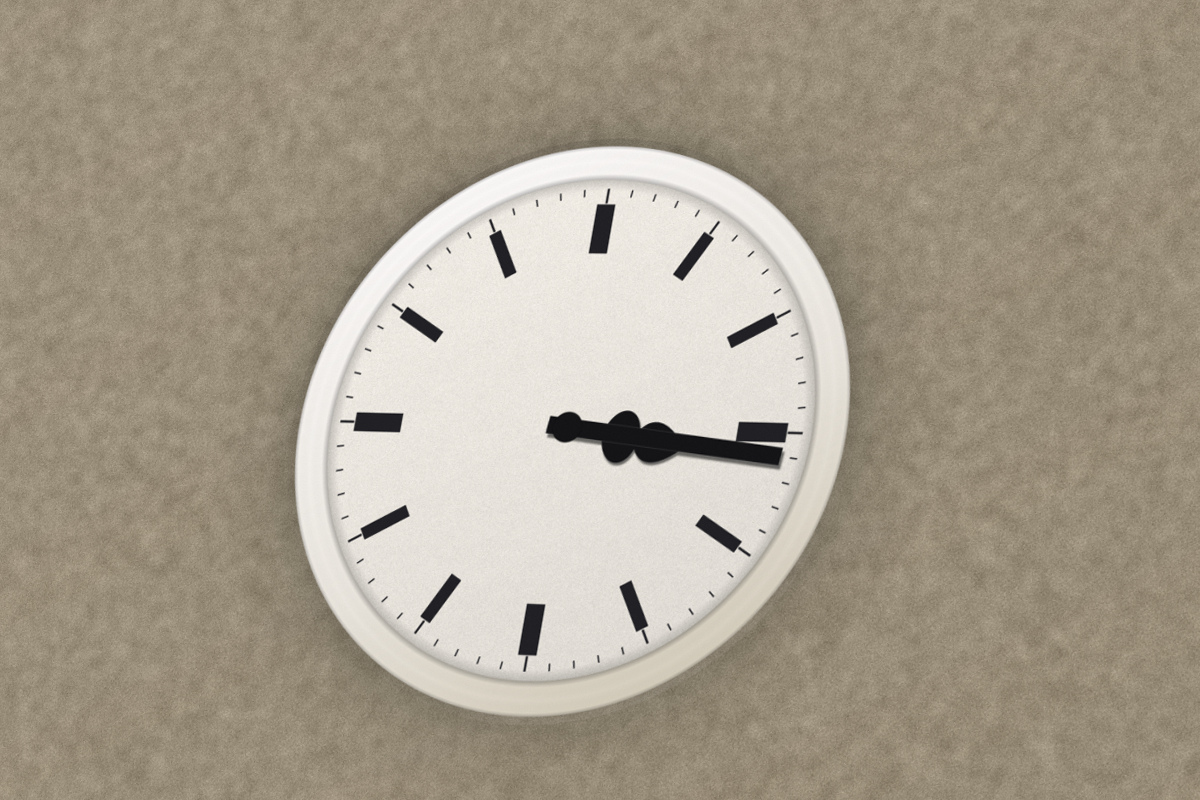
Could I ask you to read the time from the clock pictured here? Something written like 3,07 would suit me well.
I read 3,16
